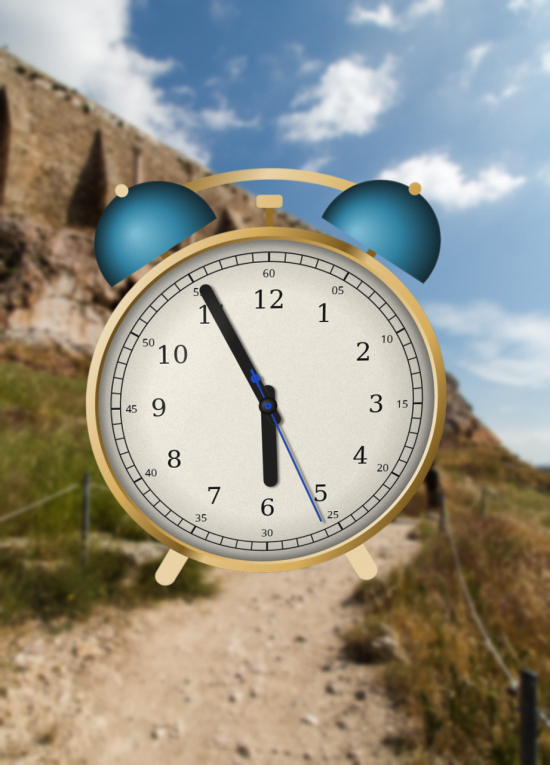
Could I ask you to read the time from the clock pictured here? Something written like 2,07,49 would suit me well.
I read 5,55,26
